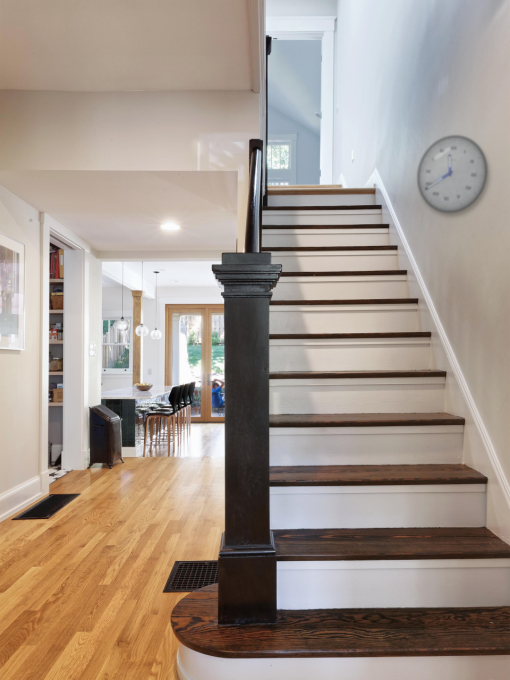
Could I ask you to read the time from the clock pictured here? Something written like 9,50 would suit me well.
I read 11,39
